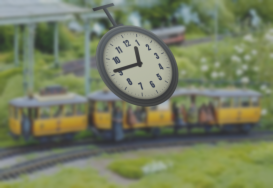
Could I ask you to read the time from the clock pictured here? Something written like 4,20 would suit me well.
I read 12,46
